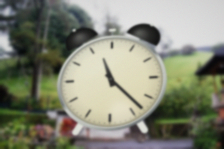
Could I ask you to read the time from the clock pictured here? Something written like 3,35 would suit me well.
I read 11,23
